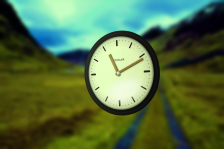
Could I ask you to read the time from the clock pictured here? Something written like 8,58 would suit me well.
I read 11,11
